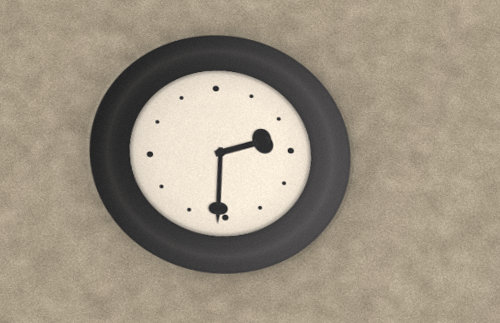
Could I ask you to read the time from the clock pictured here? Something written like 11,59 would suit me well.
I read 2,31
